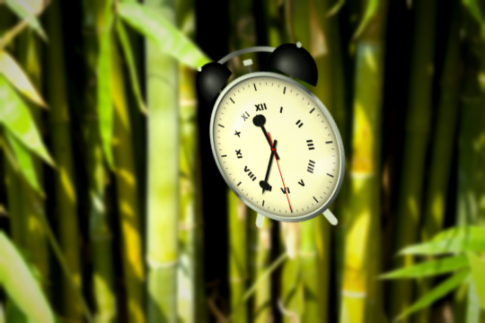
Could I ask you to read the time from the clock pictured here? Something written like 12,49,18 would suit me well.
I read 11,35,30
